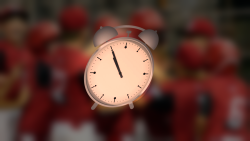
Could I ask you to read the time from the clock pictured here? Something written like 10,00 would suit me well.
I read 10,55
